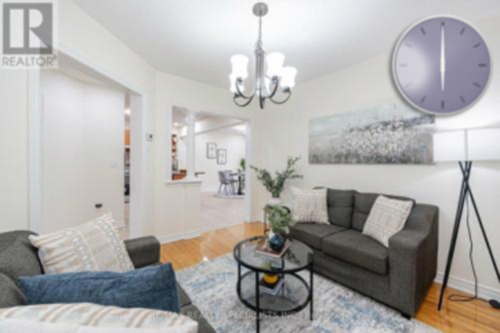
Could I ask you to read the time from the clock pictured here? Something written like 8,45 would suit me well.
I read 6,00
